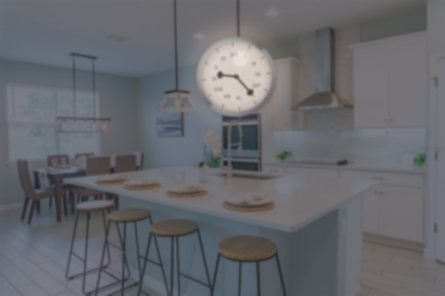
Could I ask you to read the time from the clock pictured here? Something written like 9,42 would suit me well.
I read 9,24
